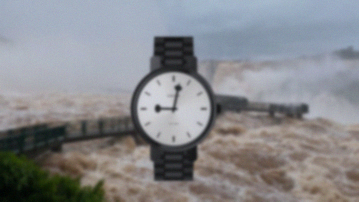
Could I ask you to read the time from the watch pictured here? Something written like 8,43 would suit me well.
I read 9,02
